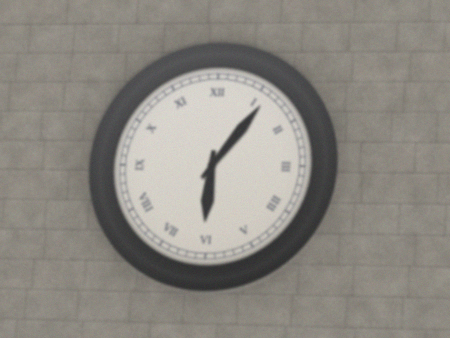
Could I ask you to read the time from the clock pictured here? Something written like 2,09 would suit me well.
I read 6,06
